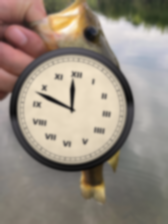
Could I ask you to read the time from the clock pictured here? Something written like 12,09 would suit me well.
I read 11,48
